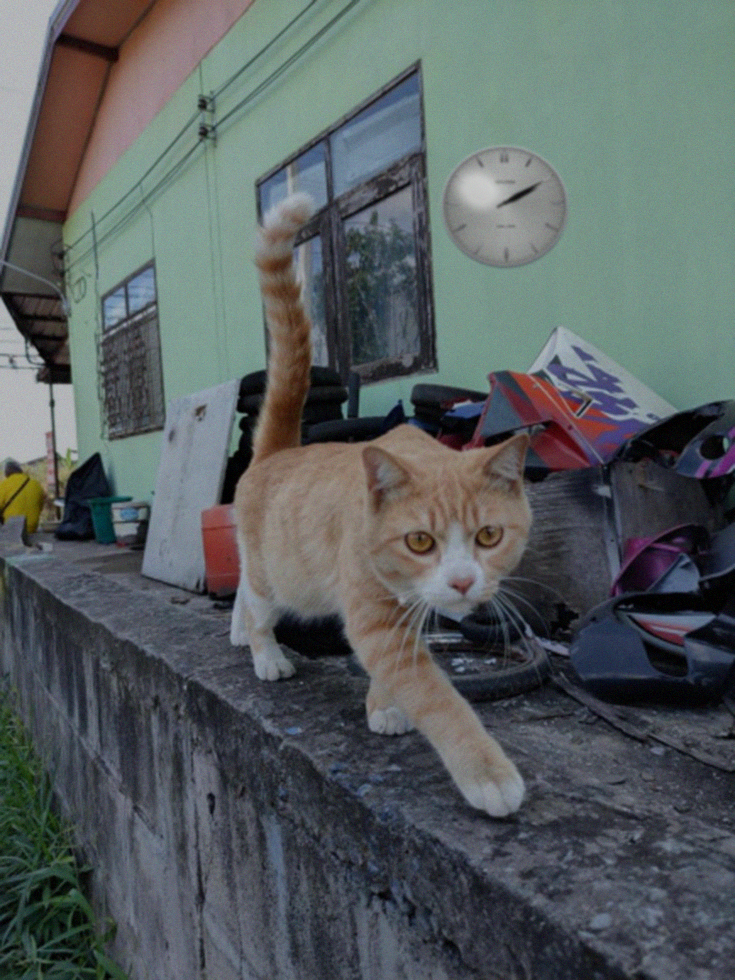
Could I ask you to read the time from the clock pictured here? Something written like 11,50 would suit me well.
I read 2,10
